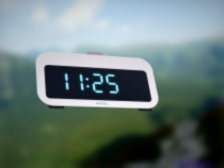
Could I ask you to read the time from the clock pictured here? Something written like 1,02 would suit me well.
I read 11,25
